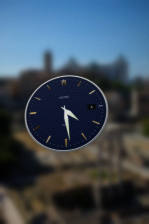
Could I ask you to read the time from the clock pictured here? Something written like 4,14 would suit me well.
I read 4,29
